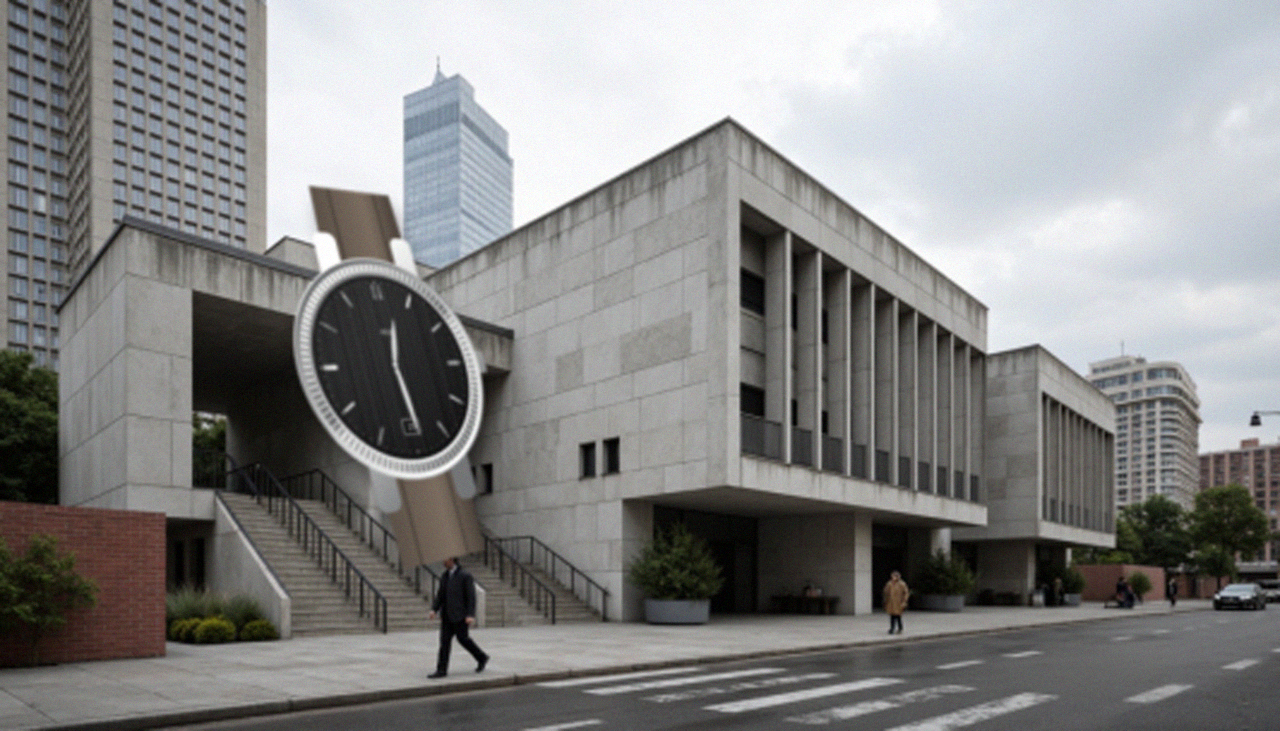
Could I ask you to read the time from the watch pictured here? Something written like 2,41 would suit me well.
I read 12,29
